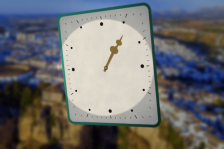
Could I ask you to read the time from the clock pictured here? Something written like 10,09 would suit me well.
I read 1,06
